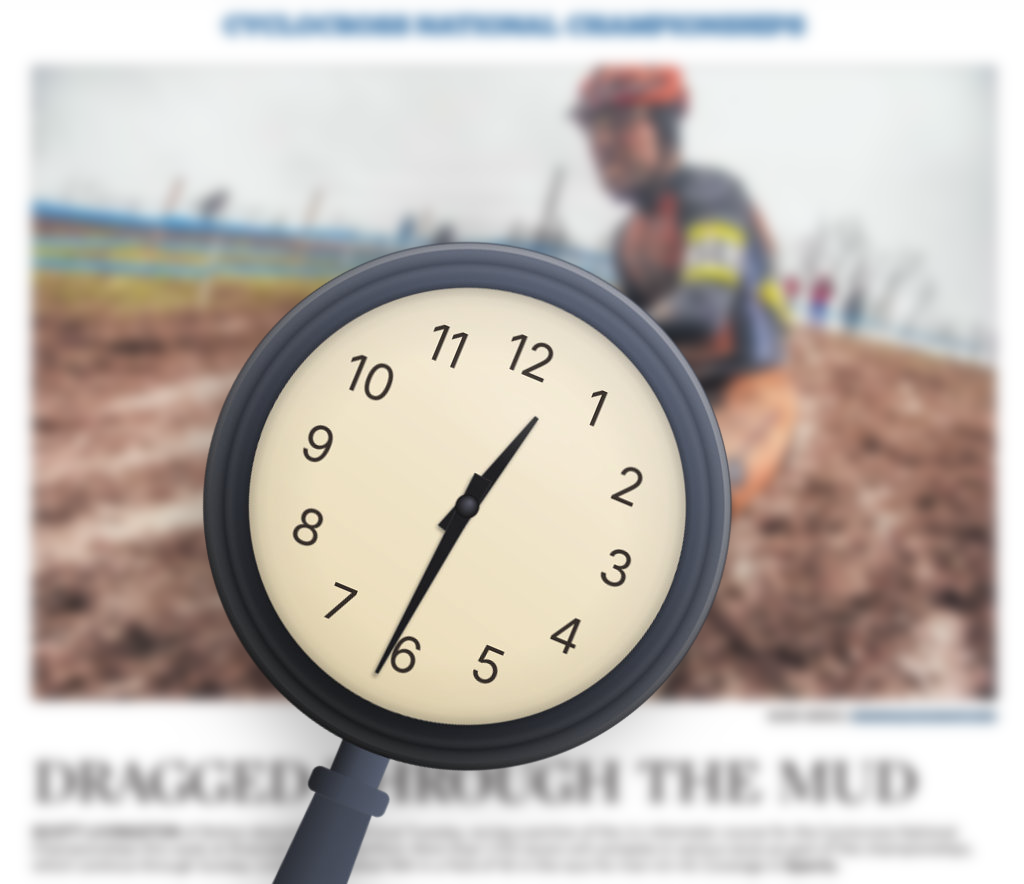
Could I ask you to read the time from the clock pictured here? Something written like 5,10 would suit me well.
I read 12,31
